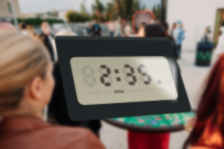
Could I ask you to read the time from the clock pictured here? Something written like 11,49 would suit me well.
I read 2,35
